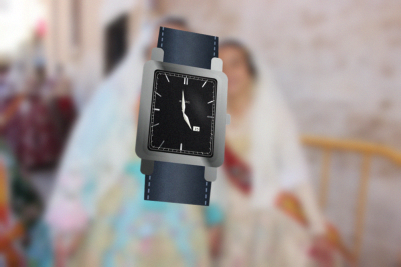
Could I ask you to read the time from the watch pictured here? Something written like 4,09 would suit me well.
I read 4,59
